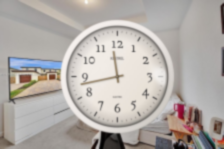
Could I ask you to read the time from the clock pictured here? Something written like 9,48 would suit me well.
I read 11,43
